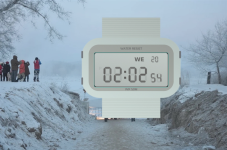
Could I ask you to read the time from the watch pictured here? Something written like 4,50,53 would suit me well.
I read 2,02,54
